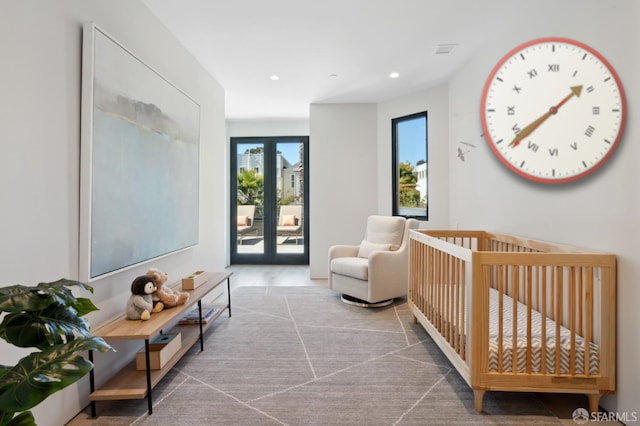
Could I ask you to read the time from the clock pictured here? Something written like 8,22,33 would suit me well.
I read 1,38,38
